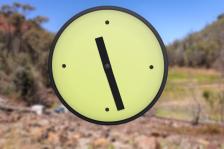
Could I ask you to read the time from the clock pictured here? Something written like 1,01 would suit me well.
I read 11,27
